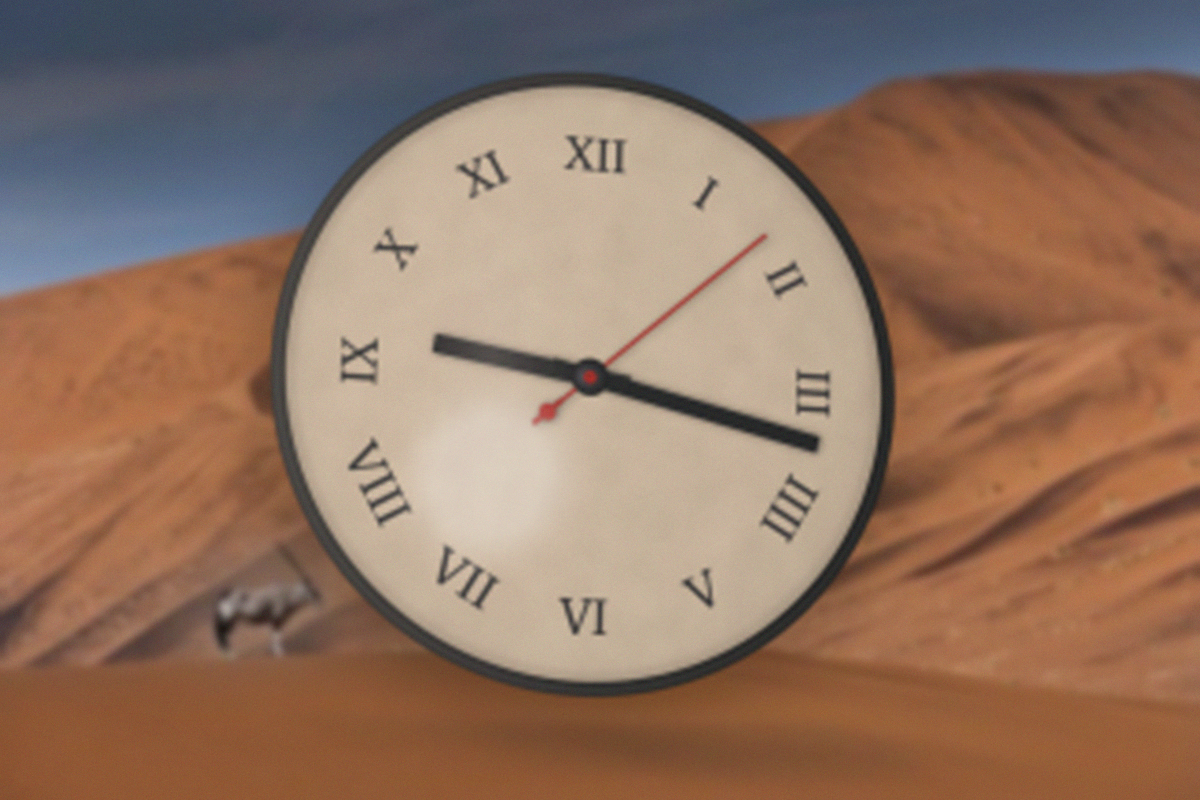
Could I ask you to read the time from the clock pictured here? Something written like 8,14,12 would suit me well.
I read 9,17,08
